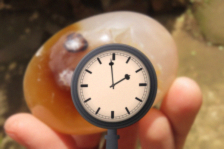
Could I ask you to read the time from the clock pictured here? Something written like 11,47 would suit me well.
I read 1,59
